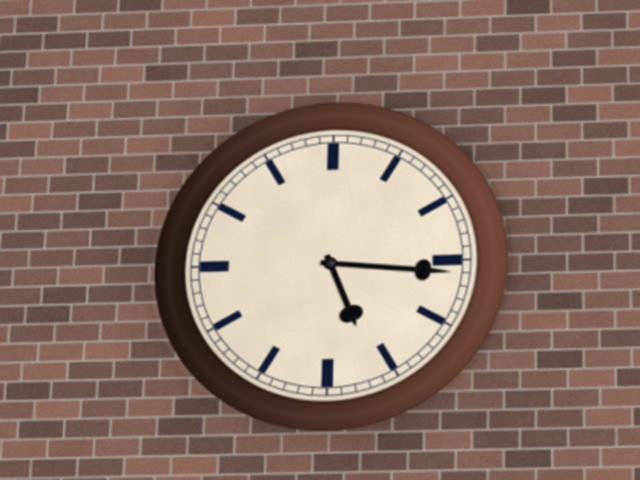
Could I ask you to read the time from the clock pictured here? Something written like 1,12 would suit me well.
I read 5,16
